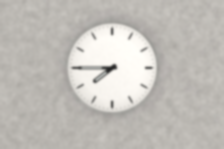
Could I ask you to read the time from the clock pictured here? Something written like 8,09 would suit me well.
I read 7,45
